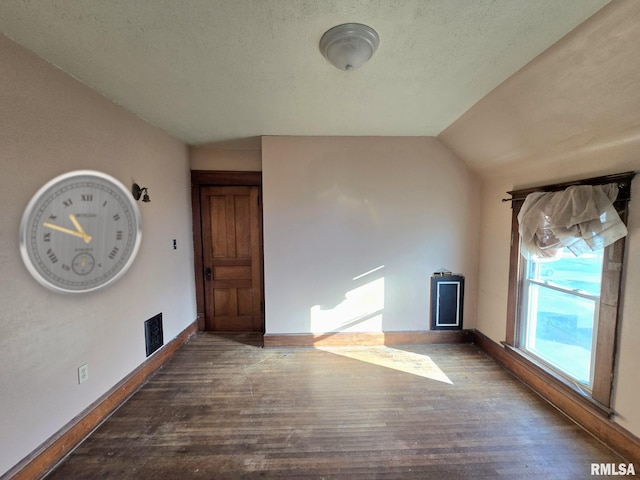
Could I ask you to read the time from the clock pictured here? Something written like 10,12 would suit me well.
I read 10,48
